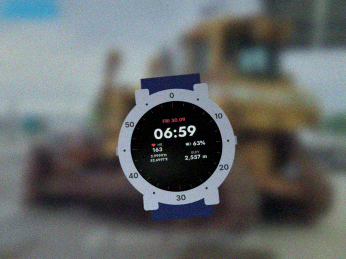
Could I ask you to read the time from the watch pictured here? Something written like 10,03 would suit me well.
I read 6,59
